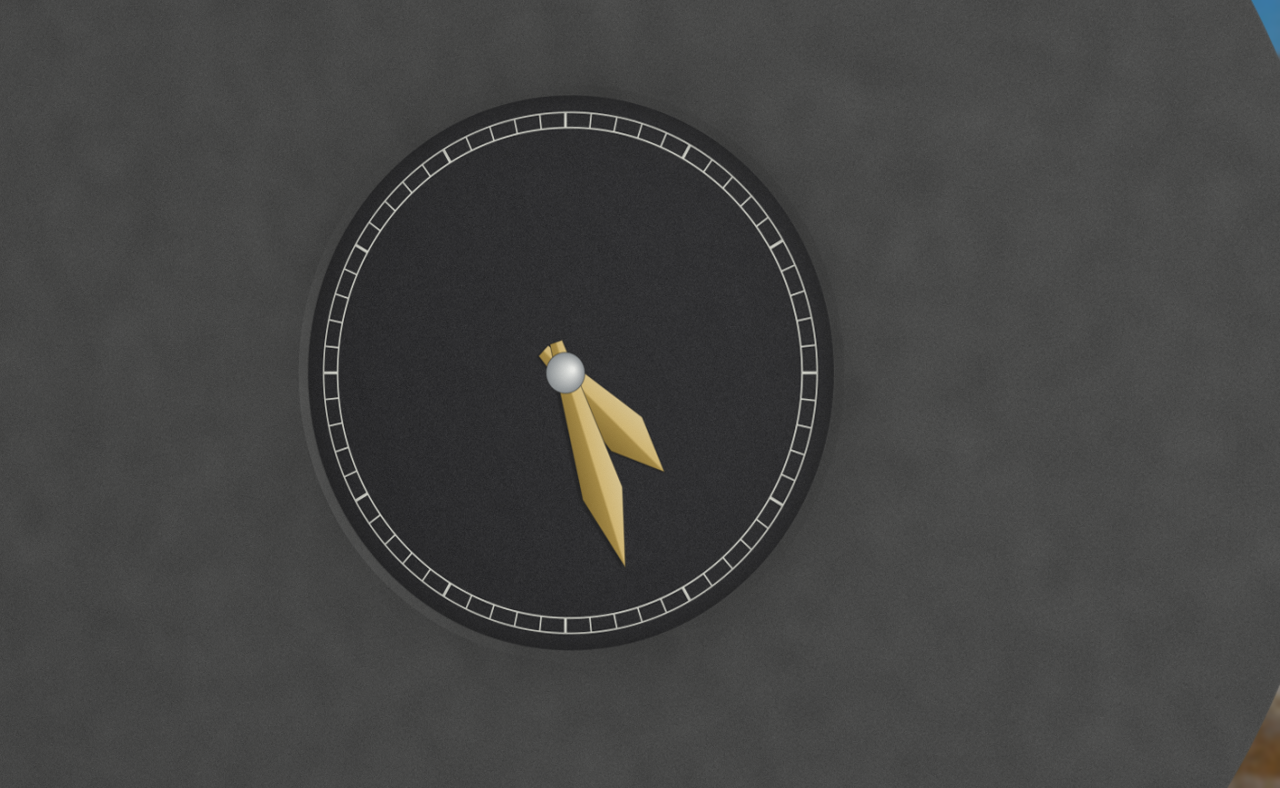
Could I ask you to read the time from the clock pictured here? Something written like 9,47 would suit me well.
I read 4,27
